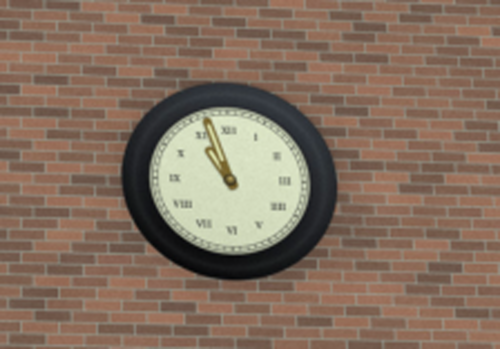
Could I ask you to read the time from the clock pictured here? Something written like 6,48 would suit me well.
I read 10,57
